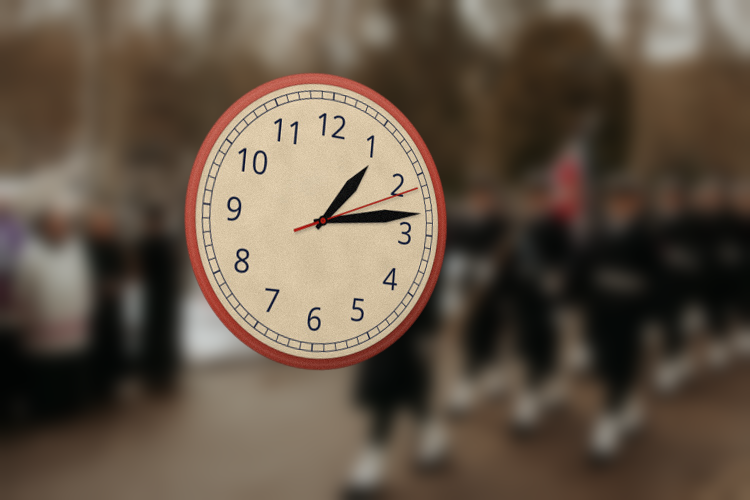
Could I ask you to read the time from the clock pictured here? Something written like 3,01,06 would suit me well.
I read 1,13,11
